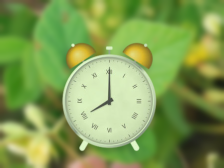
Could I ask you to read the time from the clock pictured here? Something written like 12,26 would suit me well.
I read 8,00
